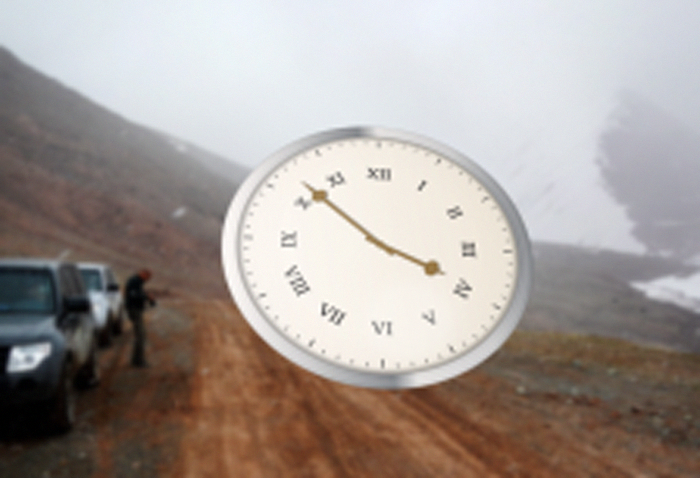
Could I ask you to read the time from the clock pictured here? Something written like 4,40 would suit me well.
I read 3,52
